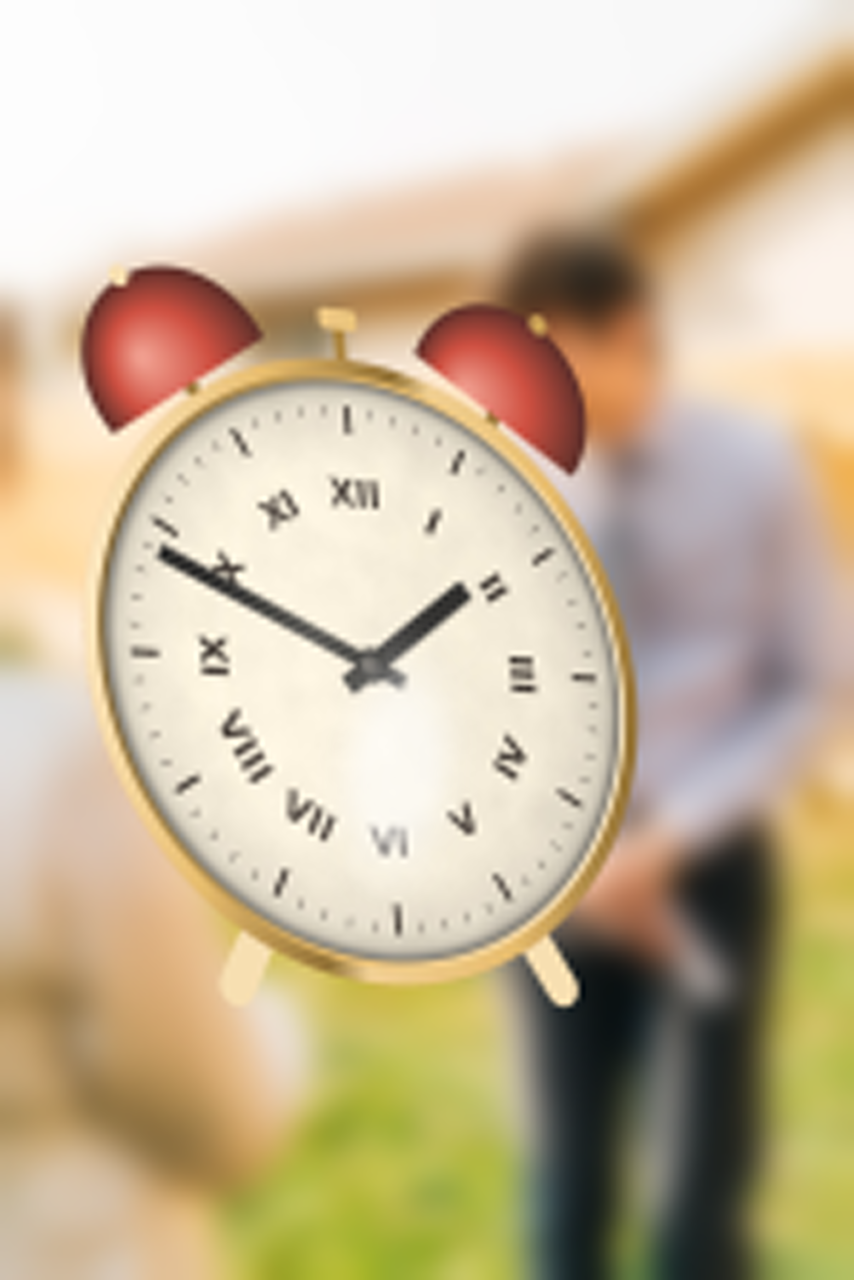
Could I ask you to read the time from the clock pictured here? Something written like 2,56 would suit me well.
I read 1,49
